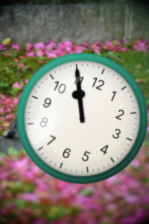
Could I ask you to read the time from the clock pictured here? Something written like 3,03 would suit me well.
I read 10,55
